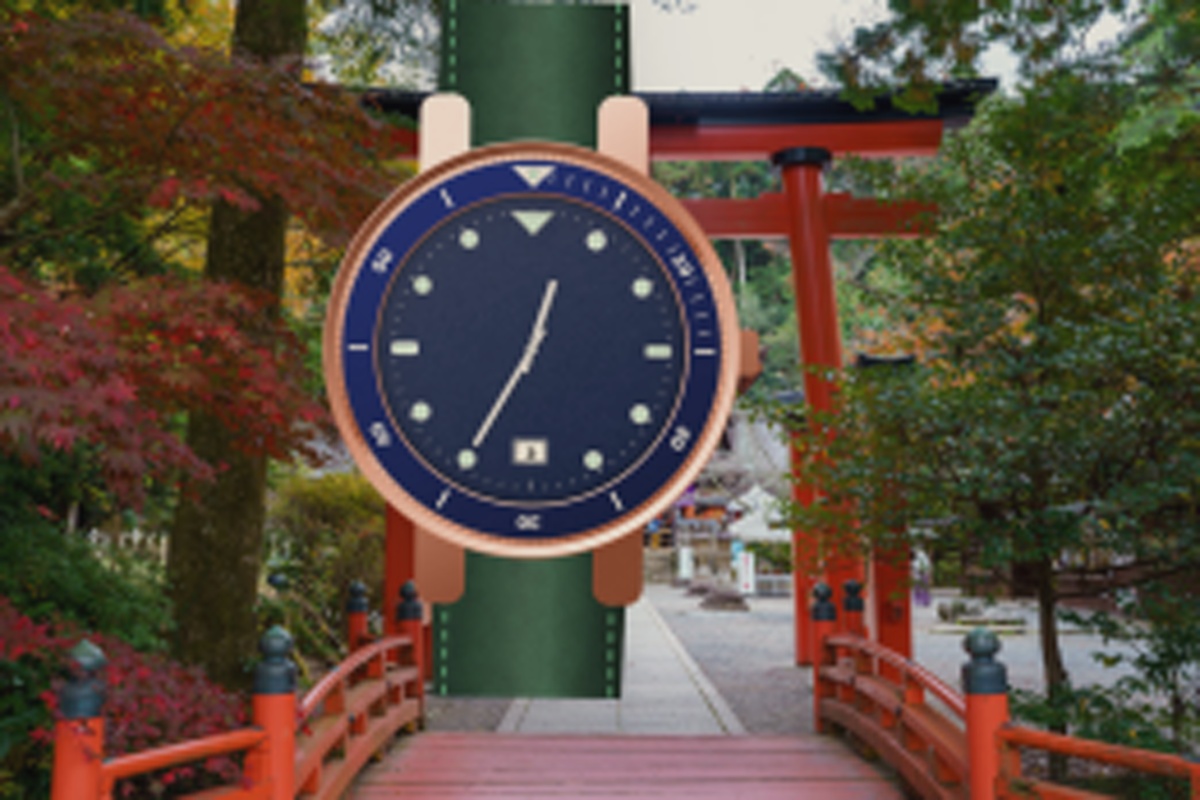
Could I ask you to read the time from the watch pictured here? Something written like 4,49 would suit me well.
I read 12,35
